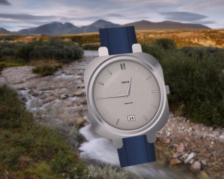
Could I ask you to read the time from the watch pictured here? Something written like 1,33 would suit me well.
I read 12,45
